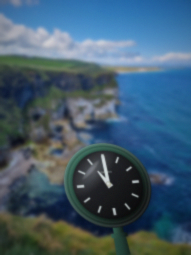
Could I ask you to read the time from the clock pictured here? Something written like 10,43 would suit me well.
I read 11,00
